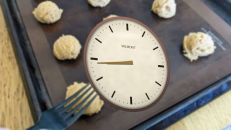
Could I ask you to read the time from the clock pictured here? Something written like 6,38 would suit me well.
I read 8,44
